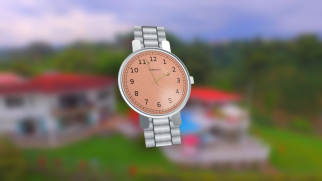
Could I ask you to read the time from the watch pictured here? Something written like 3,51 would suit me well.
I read 1,57
